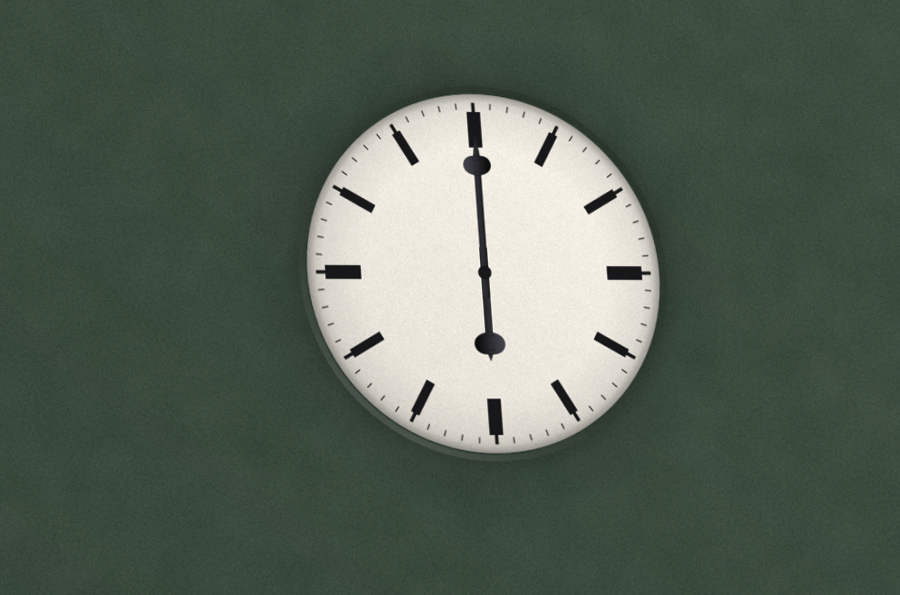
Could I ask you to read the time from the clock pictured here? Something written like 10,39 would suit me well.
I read 6,00
